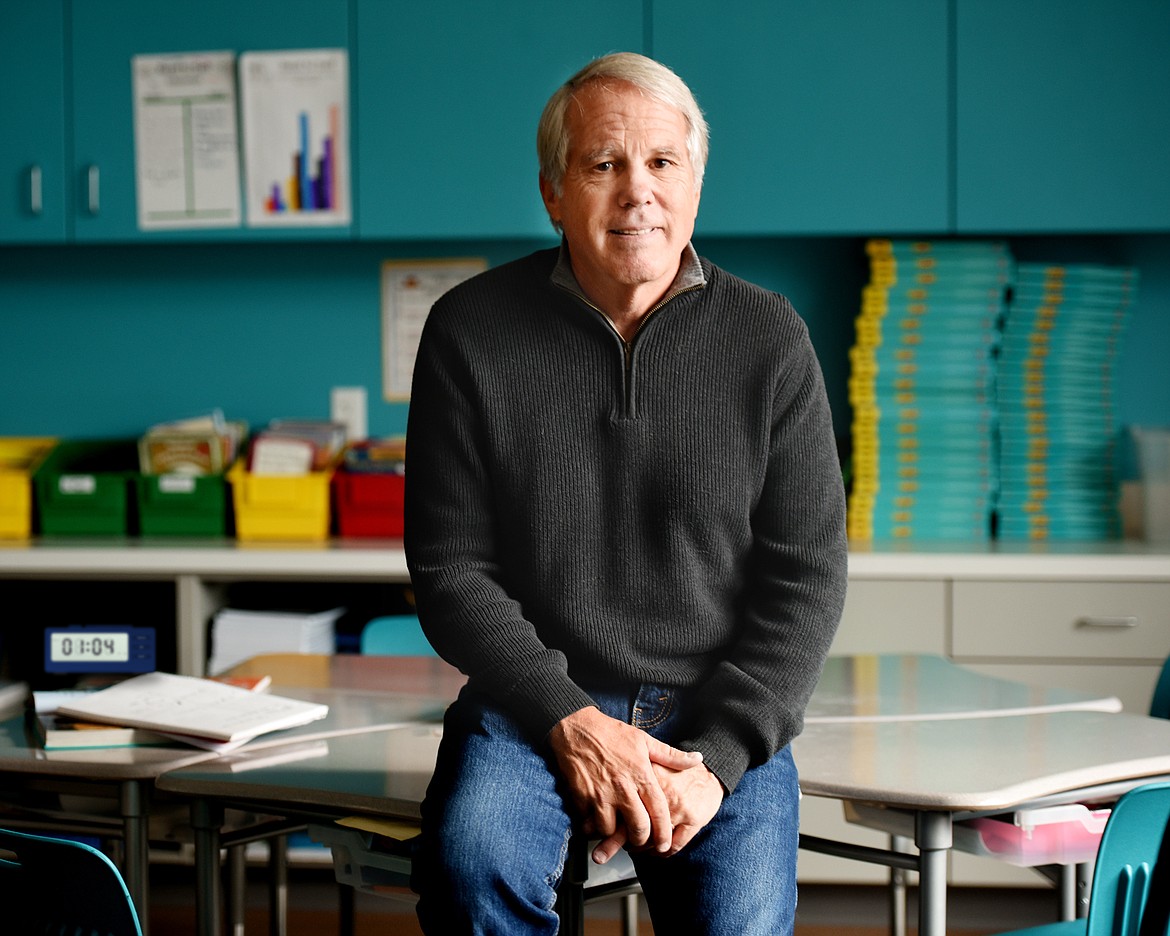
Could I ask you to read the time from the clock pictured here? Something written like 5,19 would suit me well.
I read 1,04
